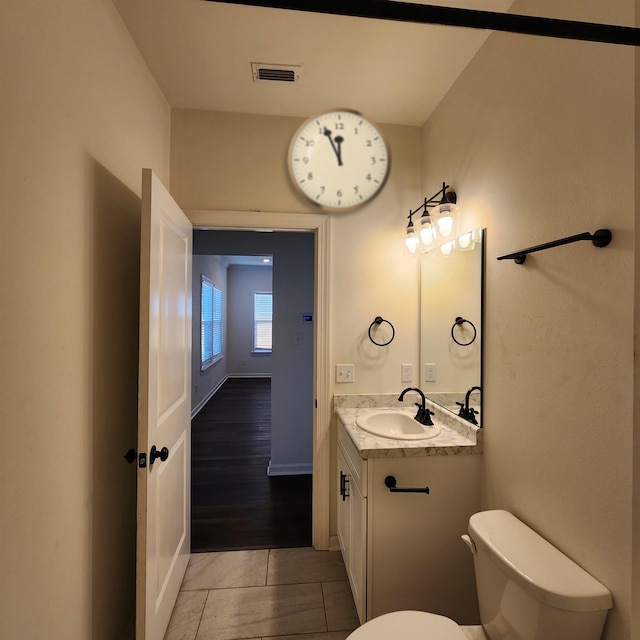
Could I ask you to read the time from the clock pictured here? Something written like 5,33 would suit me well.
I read 11,56
